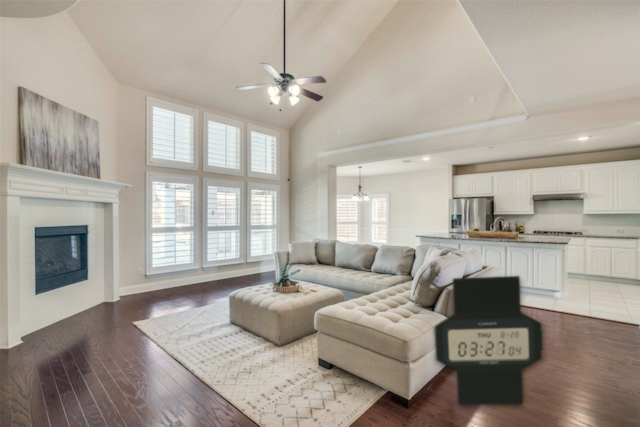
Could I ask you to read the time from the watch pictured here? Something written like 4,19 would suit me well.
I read 3,27
